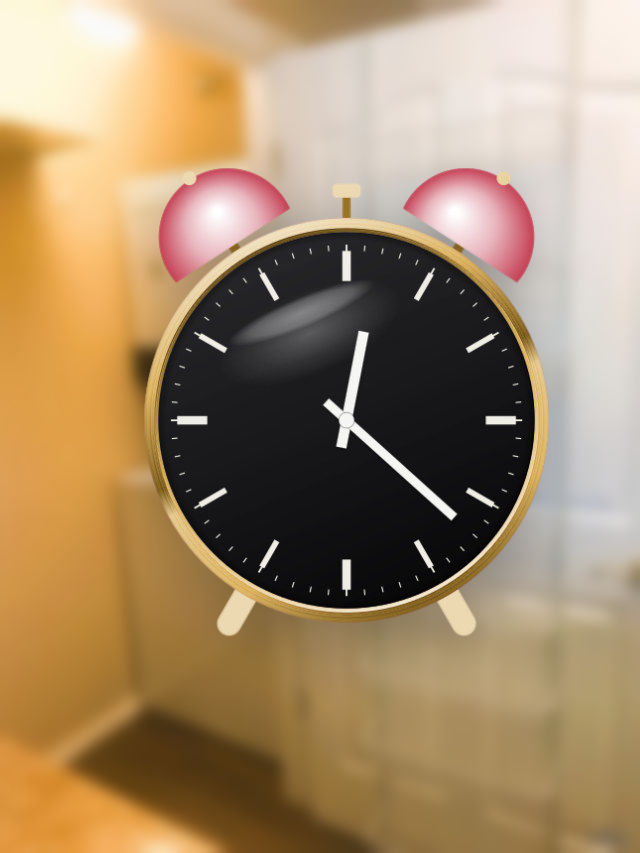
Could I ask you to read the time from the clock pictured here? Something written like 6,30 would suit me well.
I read 12,22
